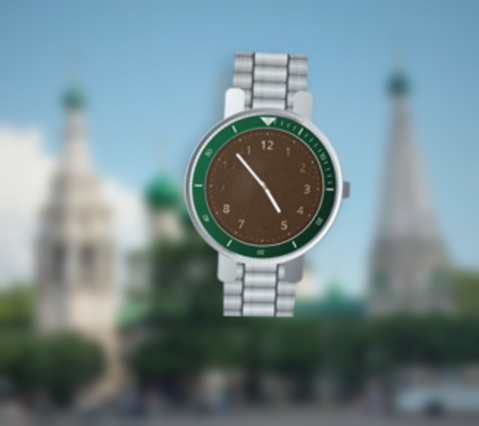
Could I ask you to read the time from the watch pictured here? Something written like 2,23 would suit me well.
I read 4,53
